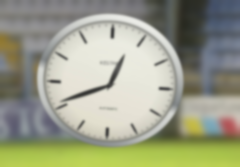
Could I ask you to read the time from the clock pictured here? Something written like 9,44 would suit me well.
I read 12,41
